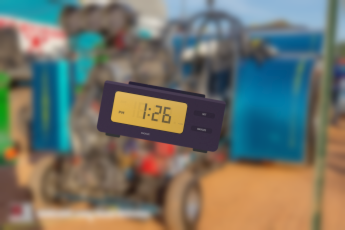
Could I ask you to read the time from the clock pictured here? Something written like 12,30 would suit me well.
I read 1,26
